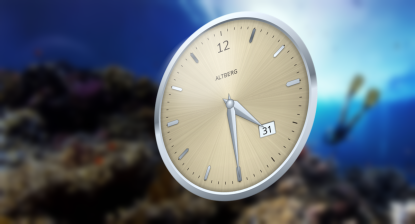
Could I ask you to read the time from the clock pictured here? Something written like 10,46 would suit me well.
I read 4,30
